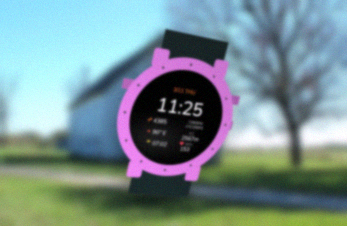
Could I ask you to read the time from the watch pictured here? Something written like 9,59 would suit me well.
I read 11,25
